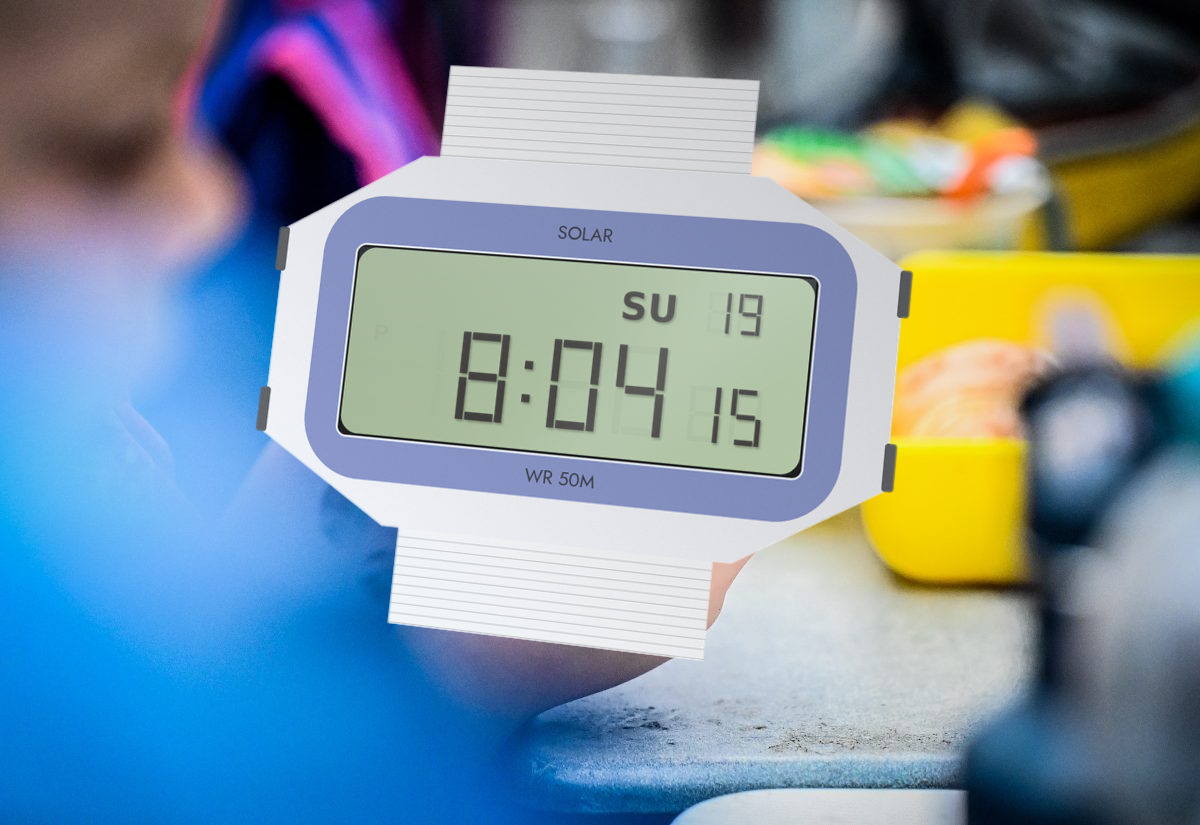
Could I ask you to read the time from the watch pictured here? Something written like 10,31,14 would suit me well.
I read 8,04,15
